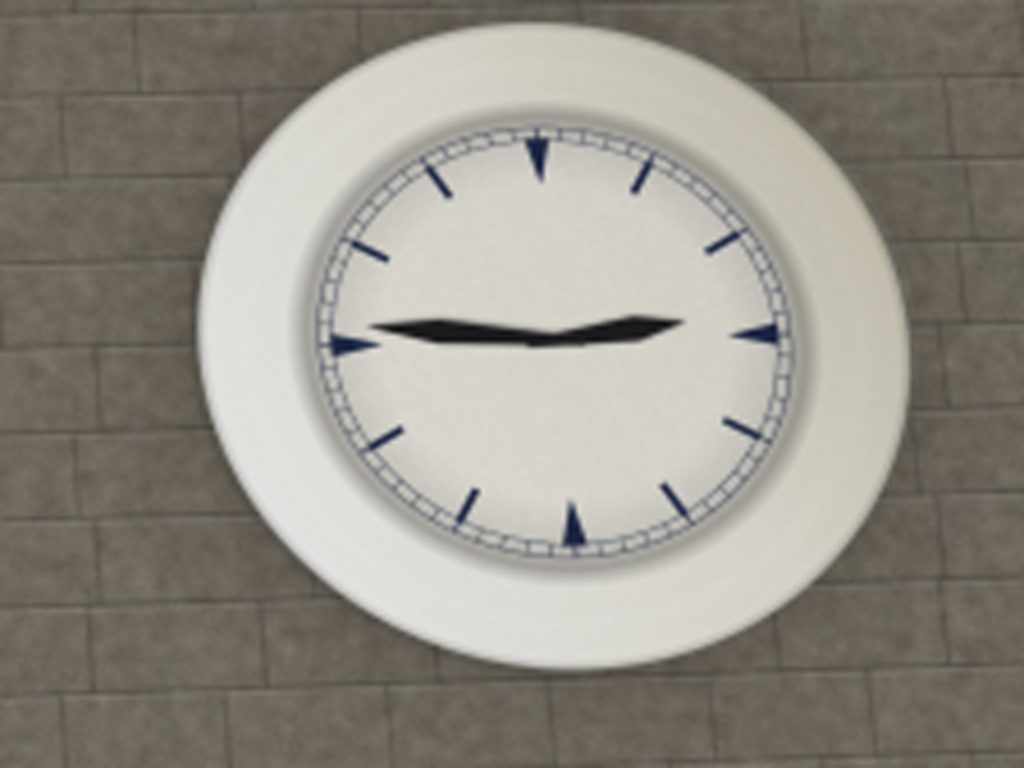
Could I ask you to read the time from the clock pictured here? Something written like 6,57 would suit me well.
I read 2,46
